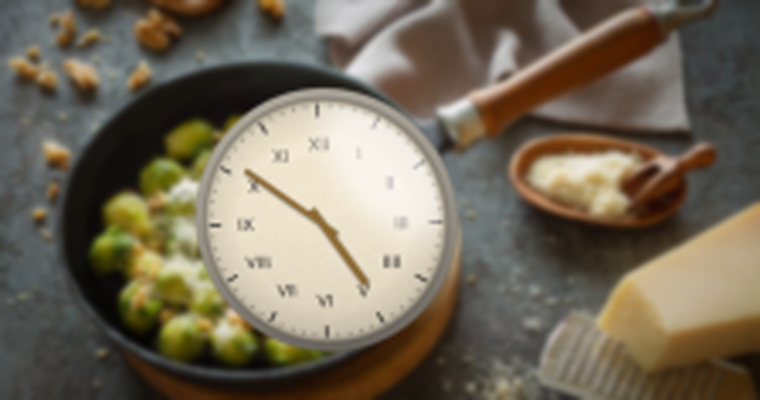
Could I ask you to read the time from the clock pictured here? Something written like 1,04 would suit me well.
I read 4,51
